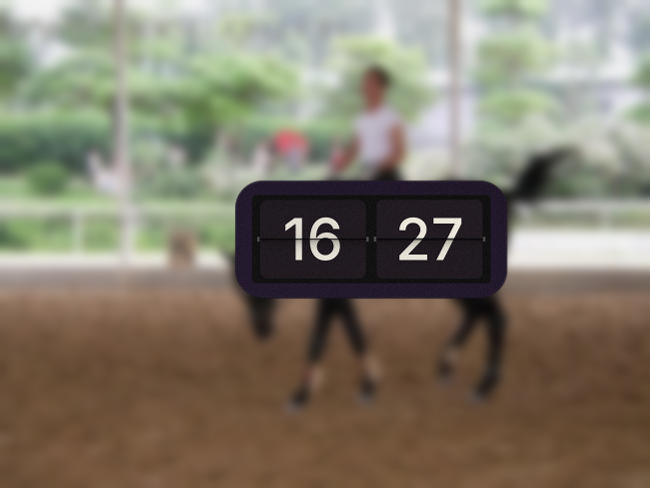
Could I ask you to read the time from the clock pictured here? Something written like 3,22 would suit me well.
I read 16,27
